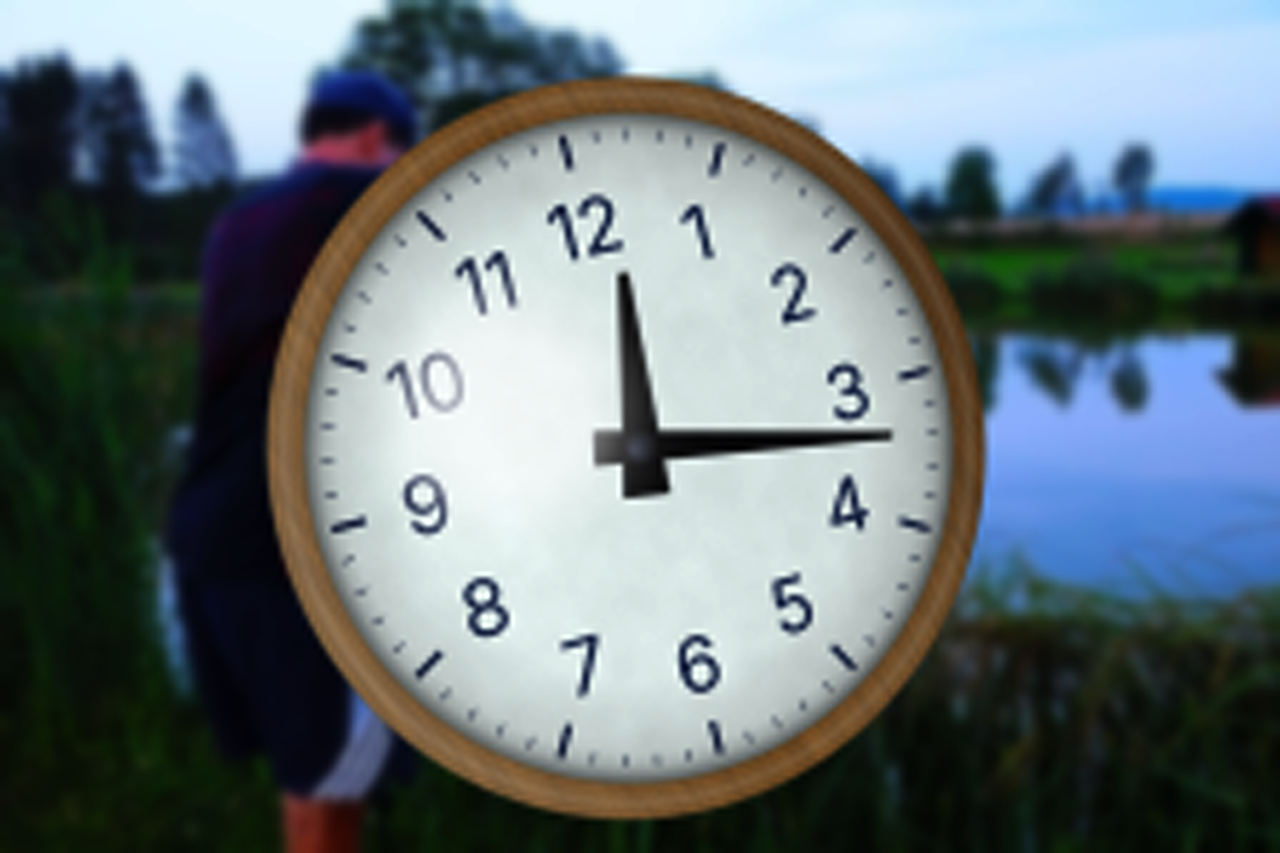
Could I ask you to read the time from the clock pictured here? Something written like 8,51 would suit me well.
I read 12,17
